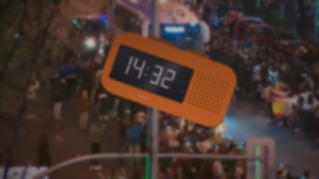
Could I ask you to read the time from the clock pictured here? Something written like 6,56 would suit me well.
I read 14,32
